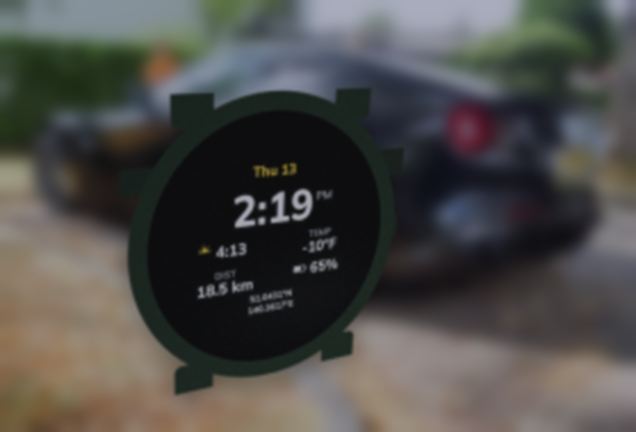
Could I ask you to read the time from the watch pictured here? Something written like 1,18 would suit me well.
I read 2,19
